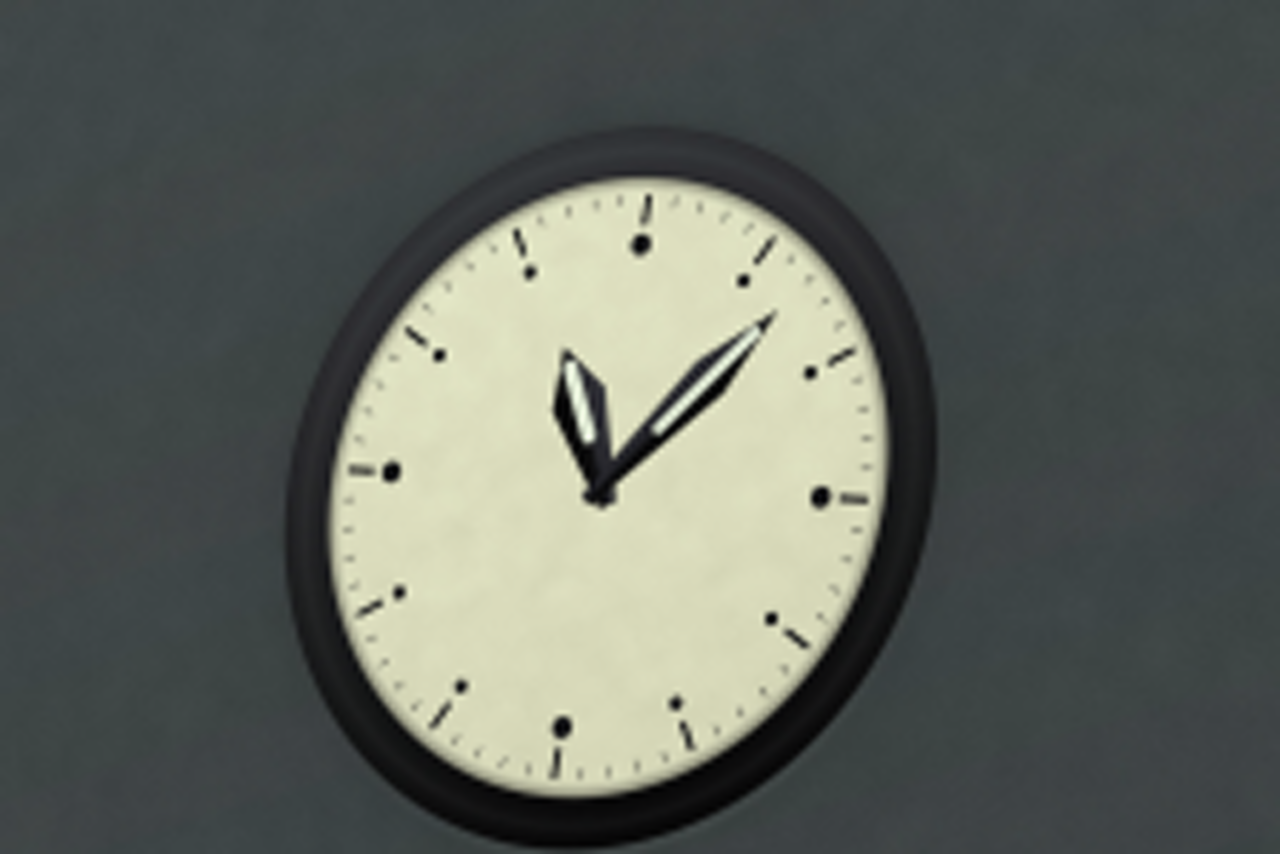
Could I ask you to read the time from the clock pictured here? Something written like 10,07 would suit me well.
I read 11,07
